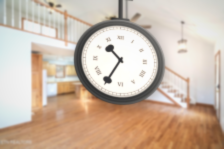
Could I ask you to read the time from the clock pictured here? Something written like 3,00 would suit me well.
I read 10,35
